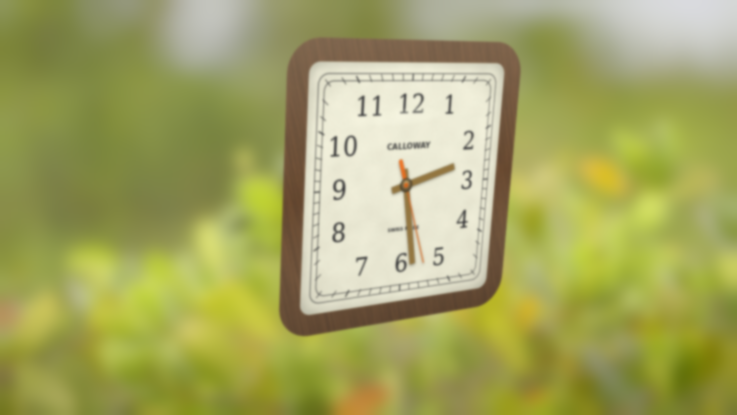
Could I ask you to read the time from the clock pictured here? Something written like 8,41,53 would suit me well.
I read 2,28,27
